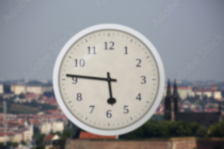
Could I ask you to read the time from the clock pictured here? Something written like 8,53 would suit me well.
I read 5,46
